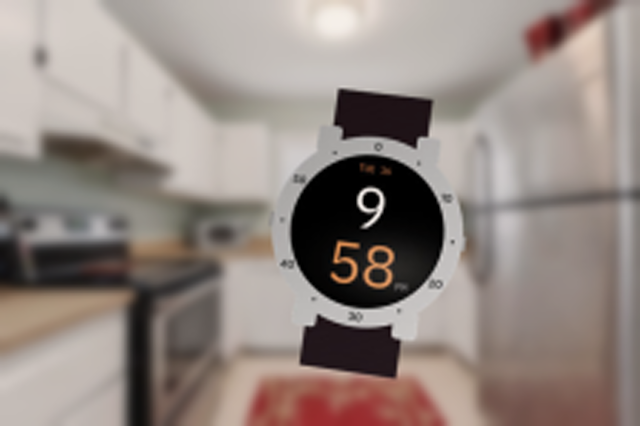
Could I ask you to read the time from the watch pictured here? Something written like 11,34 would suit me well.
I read 9,58
